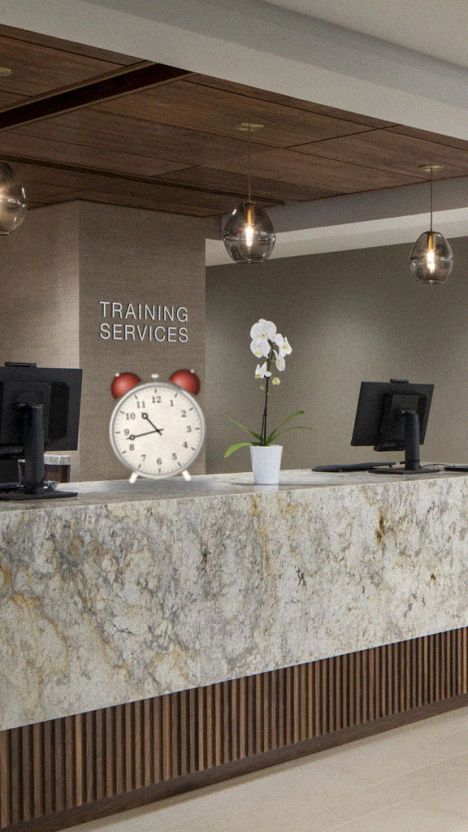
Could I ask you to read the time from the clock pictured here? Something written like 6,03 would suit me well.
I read 10,43
